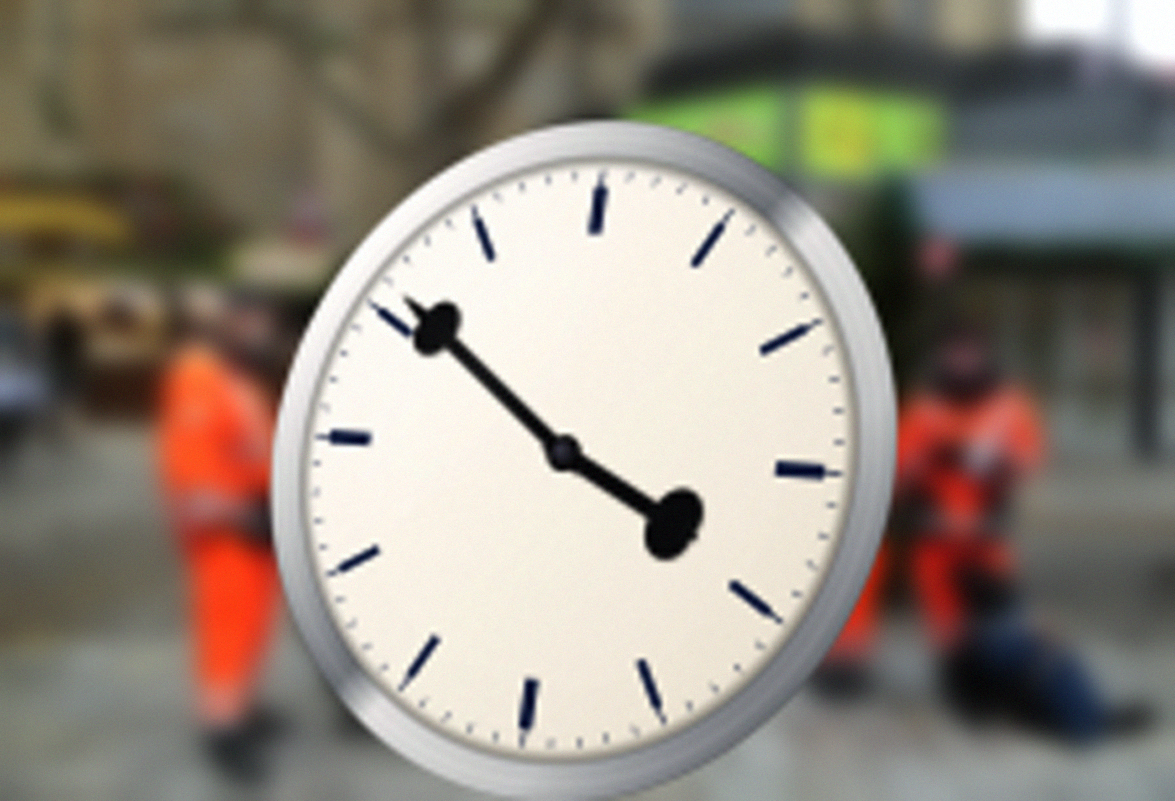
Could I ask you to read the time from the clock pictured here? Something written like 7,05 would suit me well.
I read 3,51
